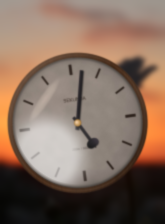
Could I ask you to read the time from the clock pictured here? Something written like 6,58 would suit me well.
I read 5,02
